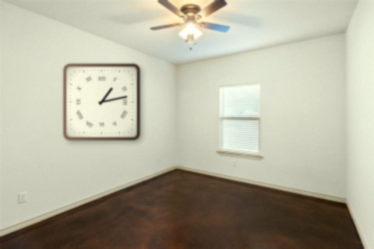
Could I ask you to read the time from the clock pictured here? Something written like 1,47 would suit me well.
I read 1,13
